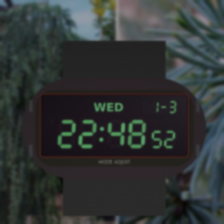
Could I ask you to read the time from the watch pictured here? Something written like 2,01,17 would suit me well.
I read 22,48,52
